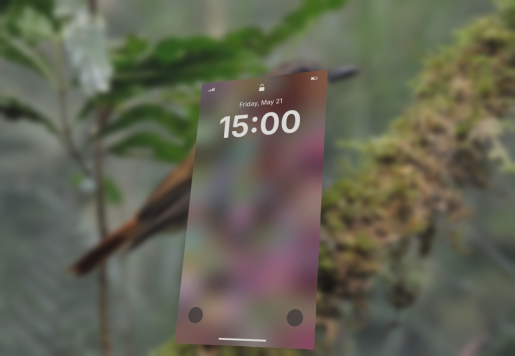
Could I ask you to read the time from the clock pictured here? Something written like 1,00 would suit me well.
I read 15,00
